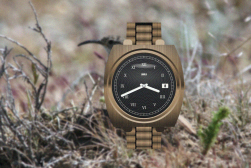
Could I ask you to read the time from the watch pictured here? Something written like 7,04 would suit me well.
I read 3,41
